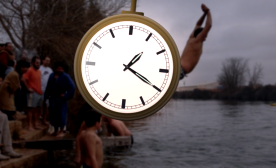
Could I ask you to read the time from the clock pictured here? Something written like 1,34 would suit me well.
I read 1,20
